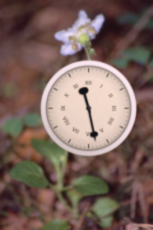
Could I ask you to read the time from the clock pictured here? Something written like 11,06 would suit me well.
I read 11,28
